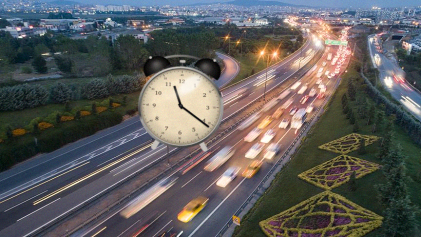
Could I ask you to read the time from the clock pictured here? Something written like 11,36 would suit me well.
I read 11,21
